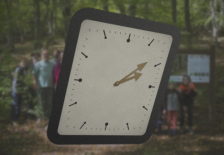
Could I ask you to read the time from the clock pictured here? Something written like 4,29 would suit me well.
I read 2,08
